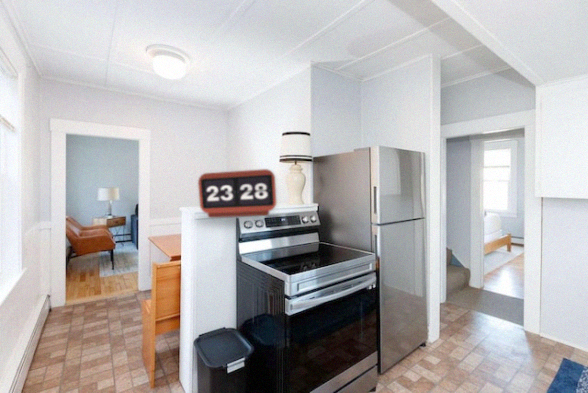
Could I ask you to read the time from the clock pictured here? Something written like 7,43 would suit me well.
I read 23,28
